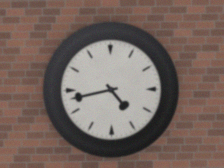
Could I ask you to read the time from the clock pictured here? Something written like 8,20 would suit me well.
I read 4,43
